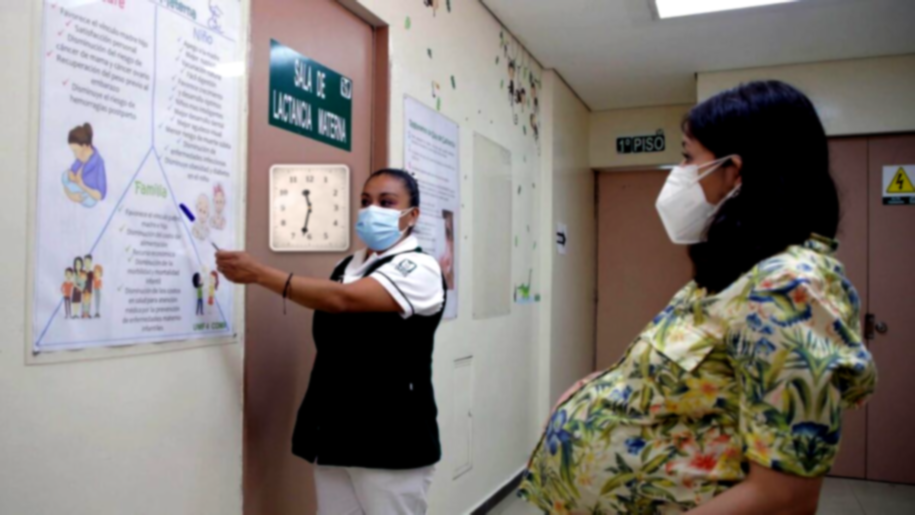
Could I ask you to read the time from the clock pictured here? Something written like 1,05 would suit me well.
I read 11,32
